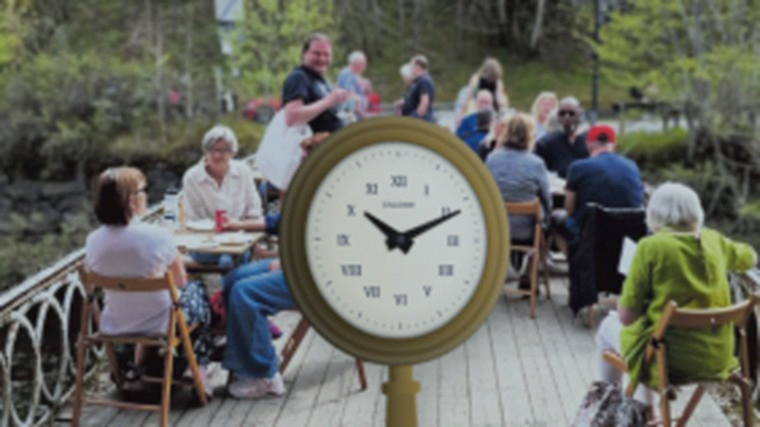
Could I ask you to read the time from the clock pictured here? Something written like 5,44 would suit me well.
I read 10,11
